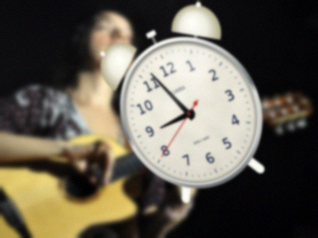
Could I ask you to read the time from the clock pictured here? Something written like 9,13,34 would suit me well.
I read 8,56,40
